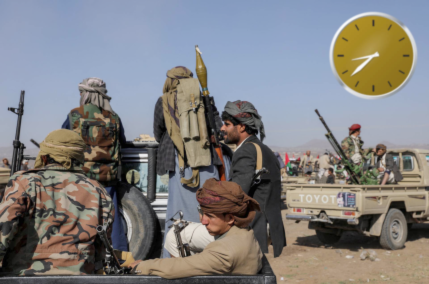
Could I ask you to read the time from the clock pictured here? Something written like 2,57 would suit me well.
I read 8,38
